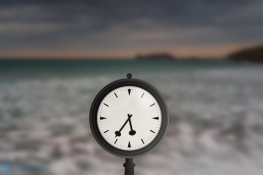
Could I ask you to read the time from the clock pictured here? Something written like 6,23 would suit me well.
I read 5,36
